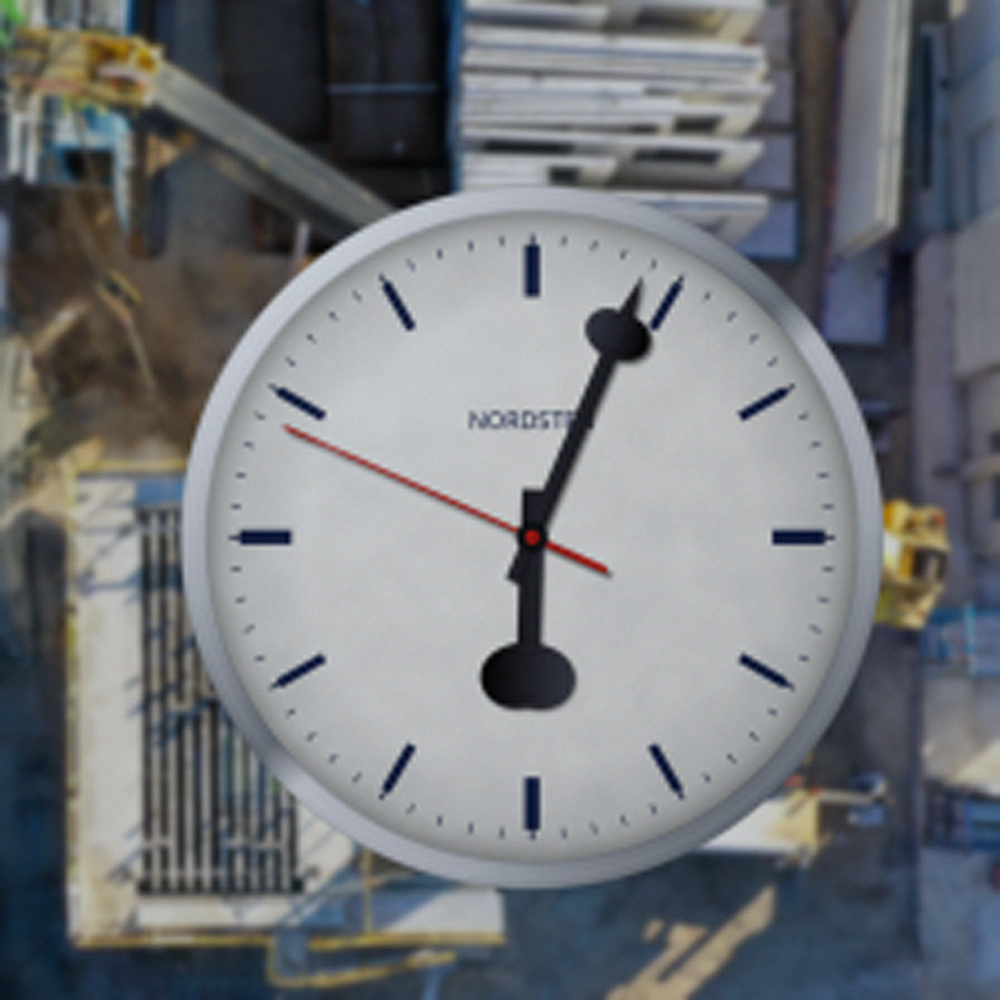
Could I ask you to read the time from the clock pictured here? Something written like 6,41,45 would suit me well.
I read 6,03,49
